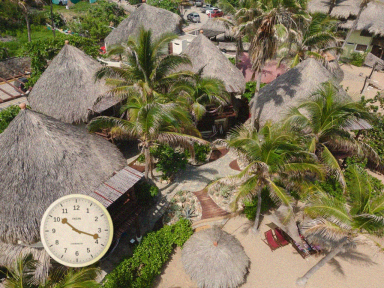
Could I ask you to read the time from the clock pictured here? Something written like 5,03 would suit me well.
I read 10,18
